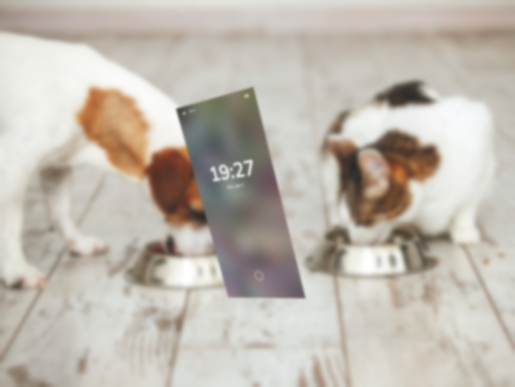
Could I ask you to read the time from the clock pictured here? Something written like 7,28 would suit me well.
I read 19,27
